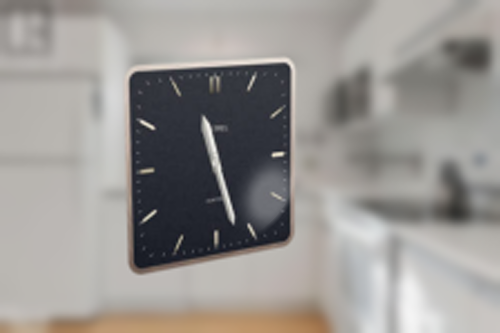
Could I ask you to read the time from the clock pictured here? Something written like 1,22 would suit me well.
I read 11,27
